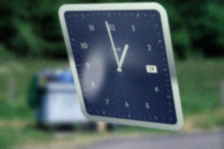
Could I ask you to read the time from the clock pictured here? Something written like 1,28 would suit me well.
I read 12,59
